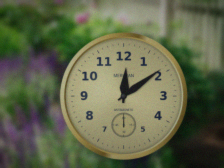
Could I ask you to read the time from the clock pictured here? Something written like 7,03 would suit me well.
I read 12,09
